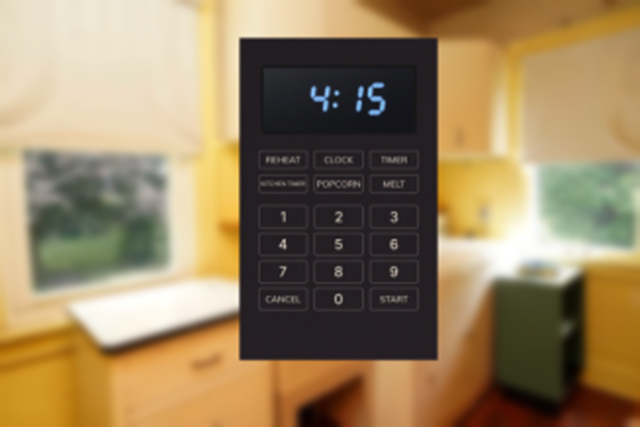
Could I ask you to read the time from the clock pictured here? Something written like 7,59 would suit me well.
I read 4,15
